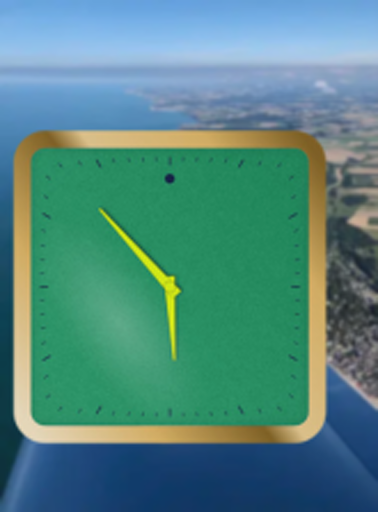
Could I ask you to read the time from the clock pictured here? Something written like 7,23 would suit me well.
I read 5,53
